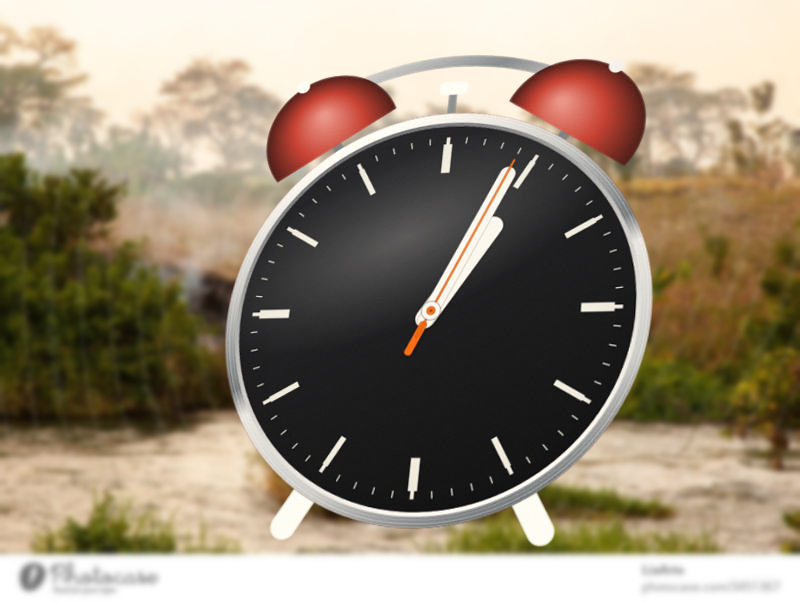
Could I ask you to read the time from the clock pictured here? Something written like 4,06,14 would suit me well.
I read 1,04,04
